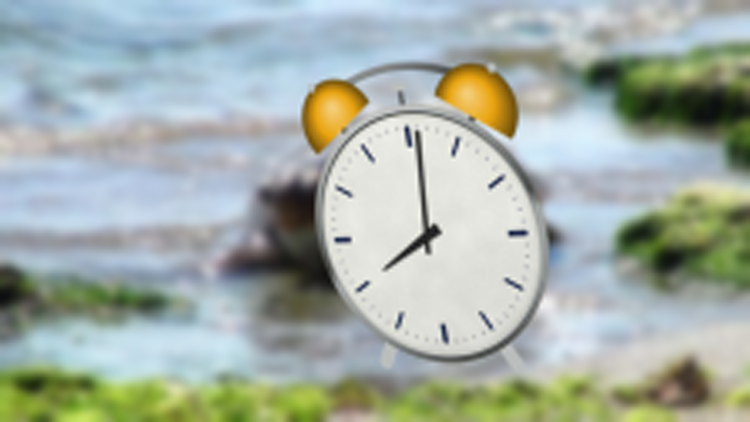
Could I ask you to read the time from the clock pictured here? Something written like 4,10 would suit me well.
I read 8,01
